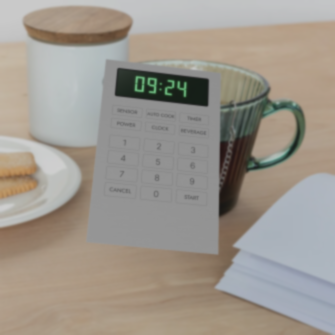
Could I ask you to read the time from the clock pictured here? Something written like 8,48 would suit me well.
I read 9,24
